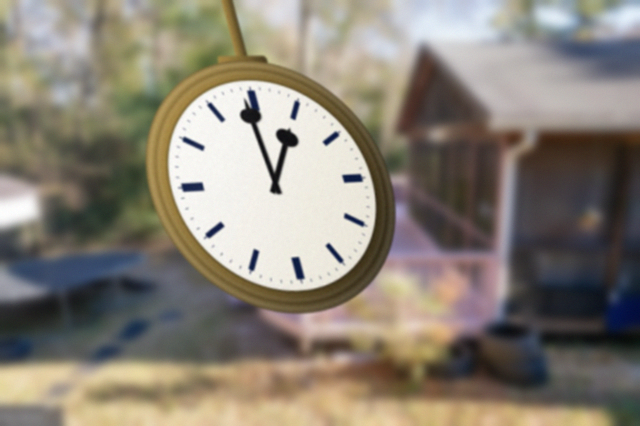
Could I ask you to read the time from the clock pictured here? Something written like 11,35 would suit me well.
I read 12,59
